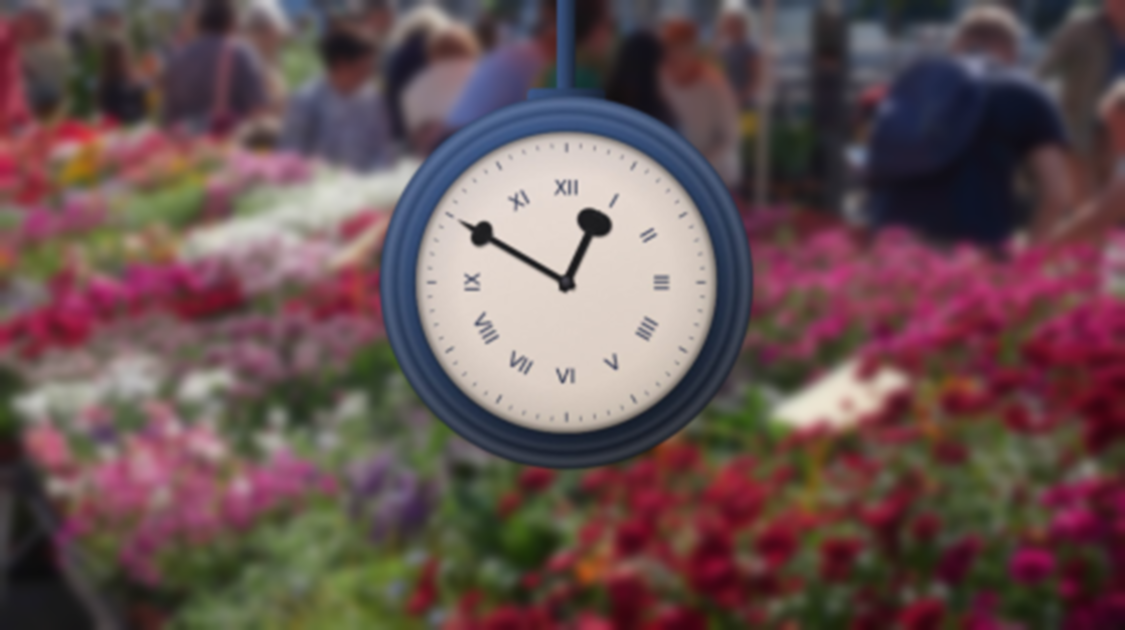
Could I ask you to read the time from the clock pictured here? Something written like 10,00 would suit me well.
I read 12,50
